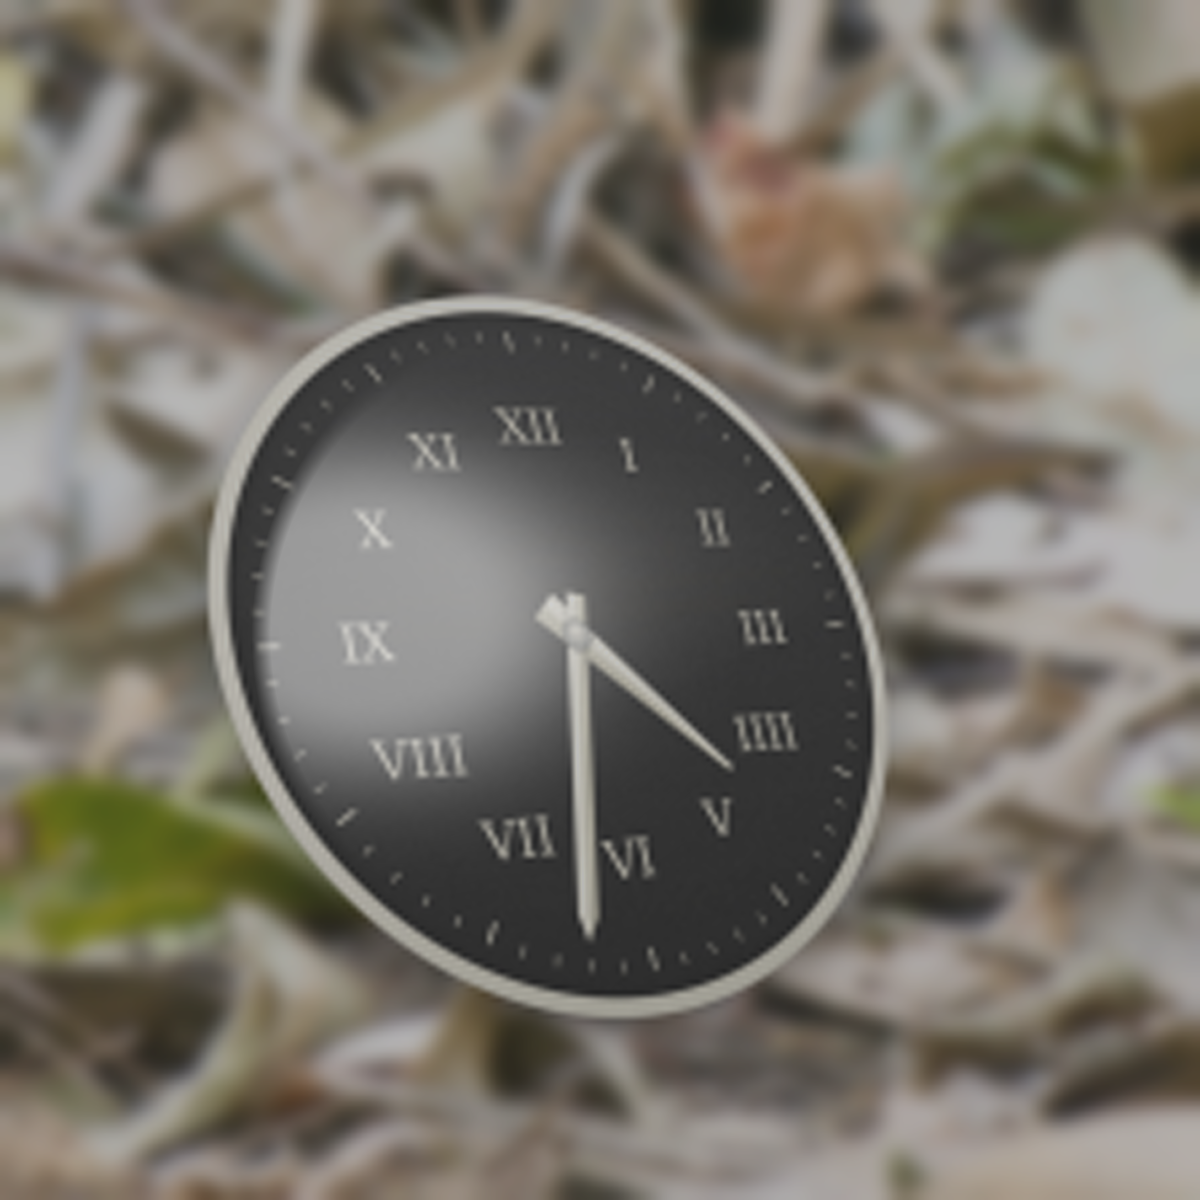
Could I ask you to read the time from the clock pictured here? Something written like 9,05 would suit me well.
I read 4,32
